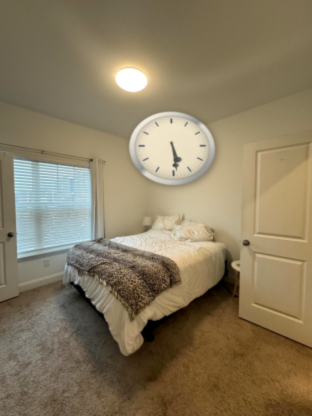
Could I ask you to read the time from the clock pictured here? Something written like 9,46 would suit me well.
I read 5,29
